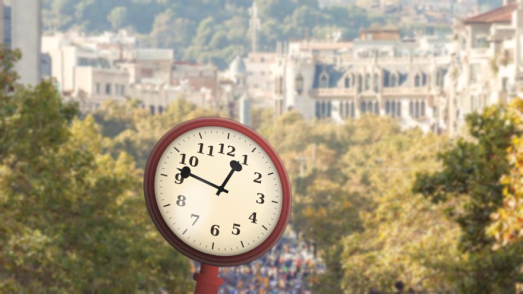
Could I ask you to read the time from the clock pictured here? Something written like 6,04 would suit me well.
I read 12,47
